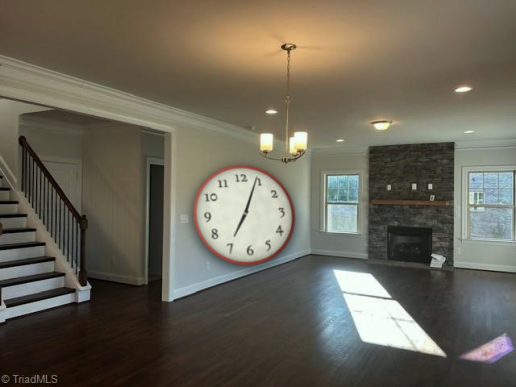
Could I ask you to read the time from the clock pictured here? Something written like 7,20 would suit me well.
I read 7,04
